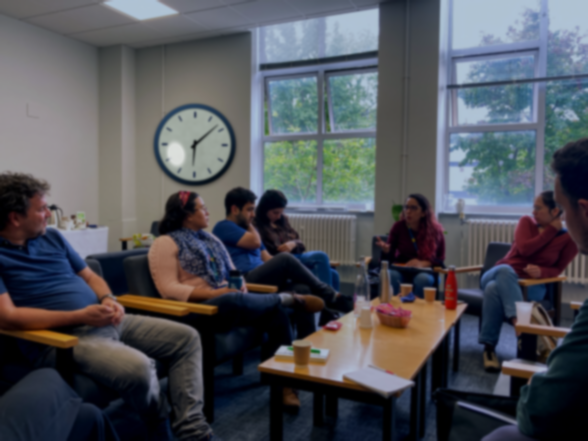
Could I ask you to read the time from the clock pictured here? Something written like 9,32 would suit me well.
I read 6,08
